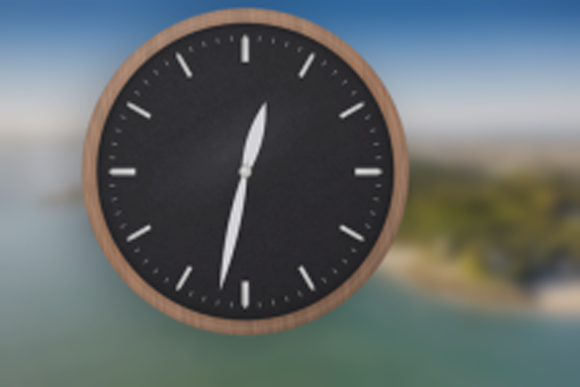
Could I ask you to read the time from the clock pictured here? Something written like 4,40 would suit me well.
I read 12,32
